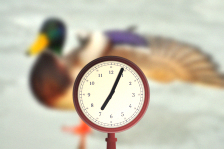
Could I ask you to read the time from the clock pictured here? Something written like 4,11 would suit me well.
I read 7,04
